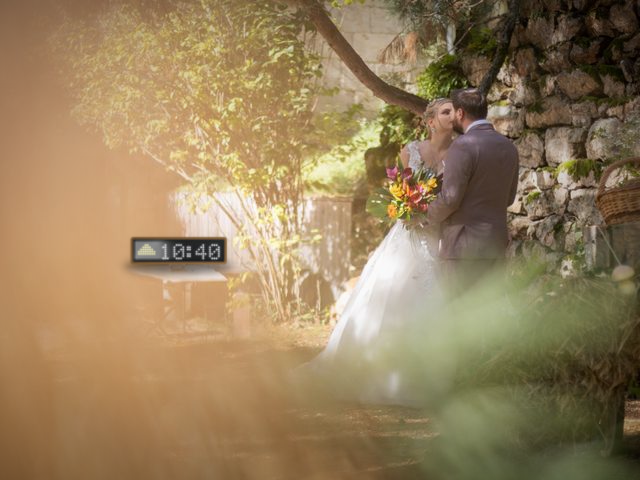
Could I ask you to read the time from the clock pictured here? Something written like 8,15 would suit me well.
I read 10,40
